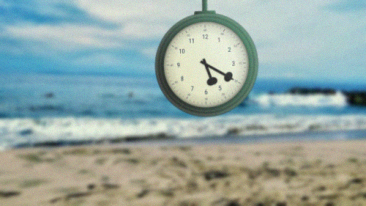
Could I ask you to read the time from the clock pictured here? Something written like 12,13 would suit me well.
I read 5,20
